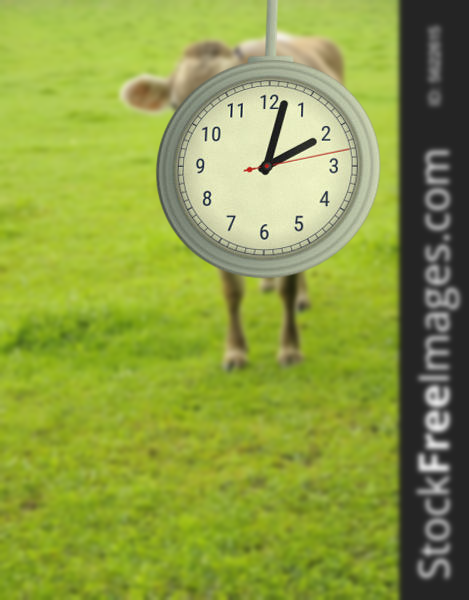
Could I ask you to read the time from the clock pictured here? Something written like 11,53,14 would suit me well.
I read 2,02,13
